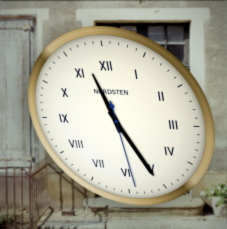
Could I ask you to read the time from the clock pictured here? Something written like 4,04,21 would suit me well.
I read 11,25,29
